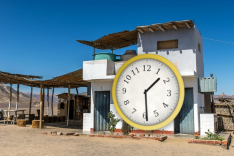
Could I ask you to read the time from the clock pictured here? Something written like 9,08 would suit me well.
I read 1,29
